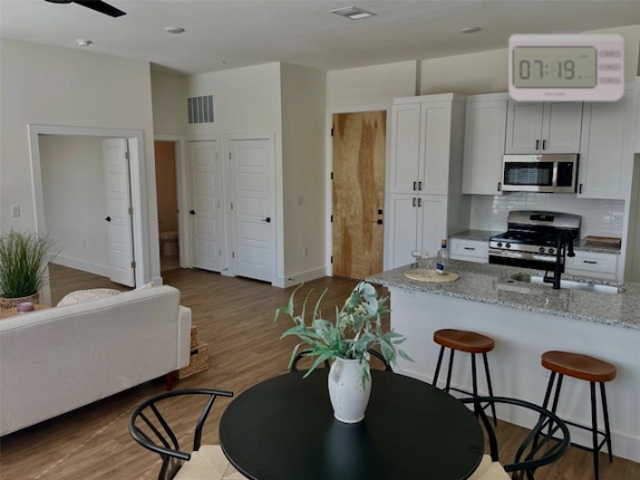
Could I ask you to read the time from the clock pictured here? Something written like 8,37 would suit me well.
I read 7,19
